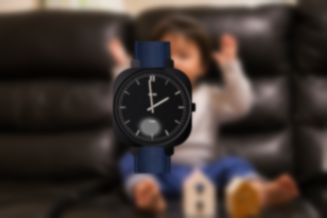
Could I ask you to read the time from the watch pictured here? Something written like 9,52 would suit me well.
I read 1,59
